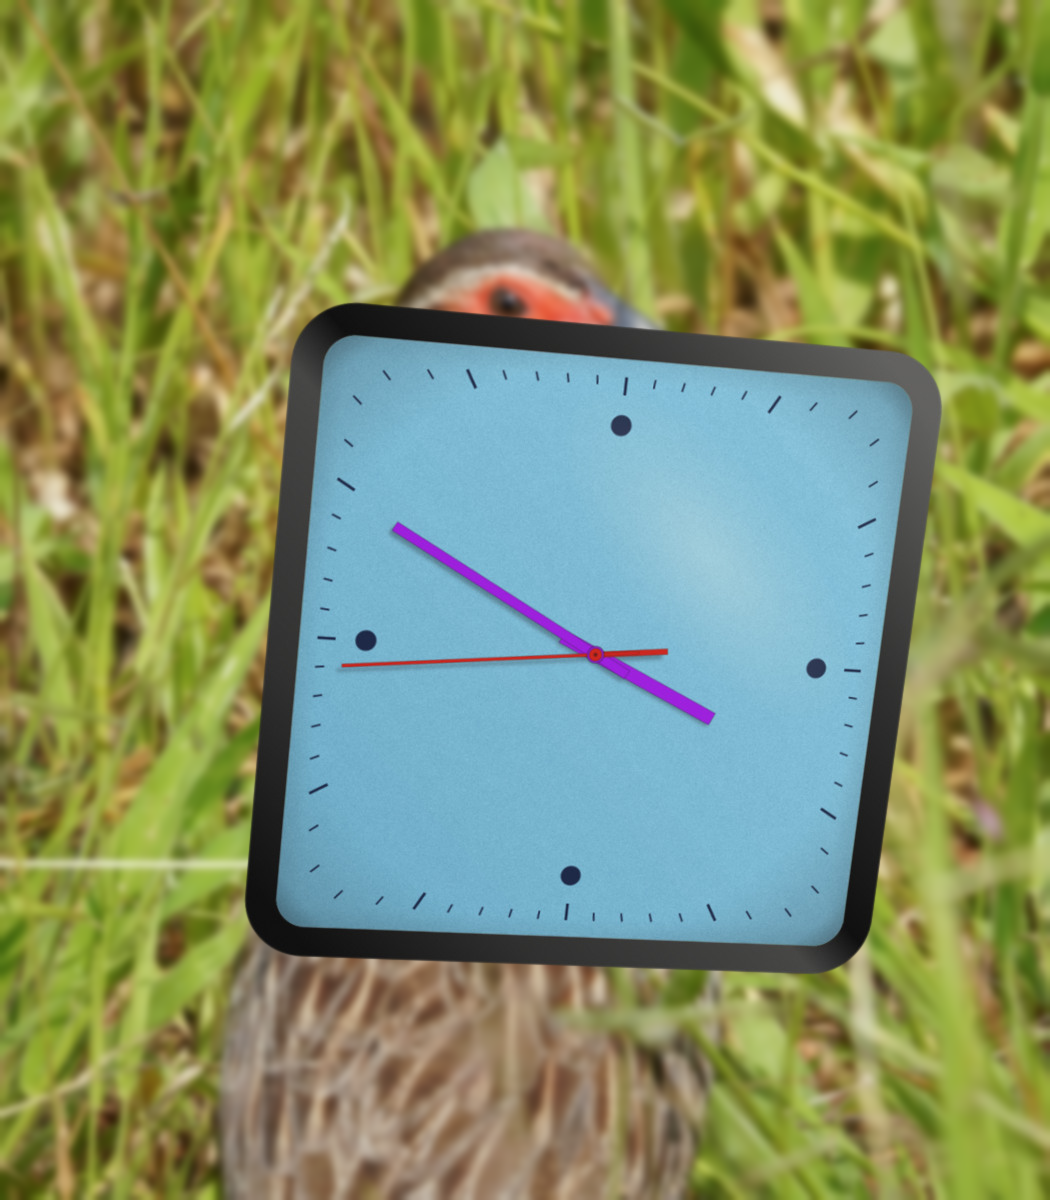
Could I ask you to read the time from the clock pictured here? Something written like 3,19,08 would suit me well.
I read 3,49,44
